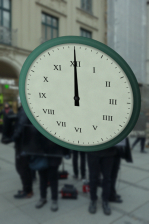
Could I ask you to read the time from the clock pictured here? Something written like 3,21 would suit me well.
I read 12,00
